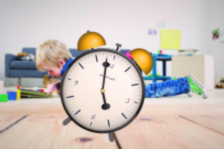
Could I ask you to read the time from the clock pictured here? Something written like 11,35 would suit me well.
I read 4,58
